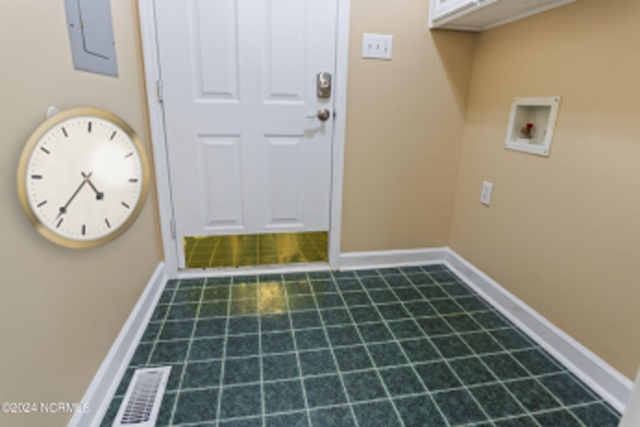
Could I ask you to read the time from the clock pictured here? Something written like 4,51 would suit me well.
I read 4,36
